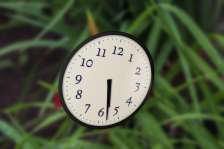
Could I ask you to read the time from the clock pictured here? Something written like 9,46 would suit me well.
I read 5,28
